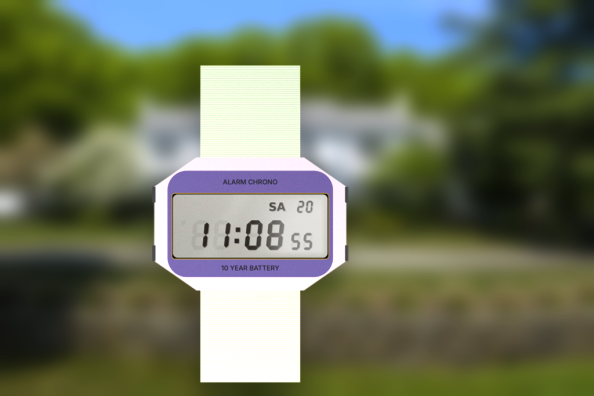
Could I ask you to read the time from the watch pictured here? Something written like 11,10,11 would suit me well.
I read 11,08,55
